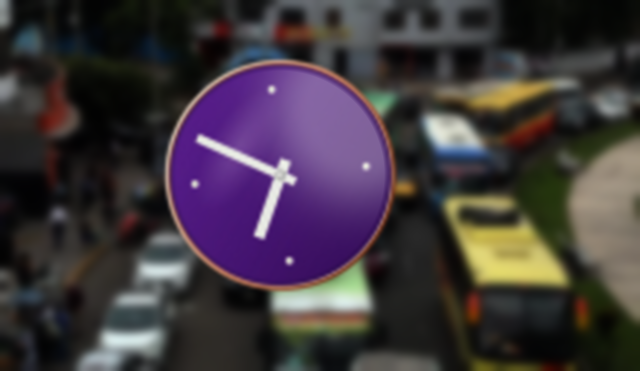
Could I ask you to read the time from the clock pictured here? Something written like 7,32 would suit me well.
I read 6,50
